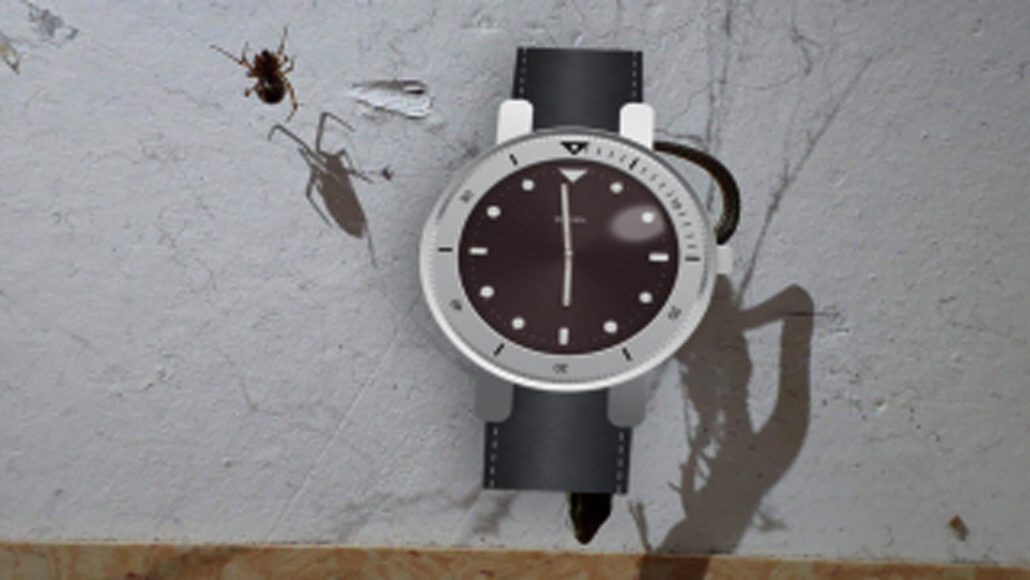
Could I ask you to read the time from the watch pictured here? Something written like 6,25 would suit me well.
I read 5,59
